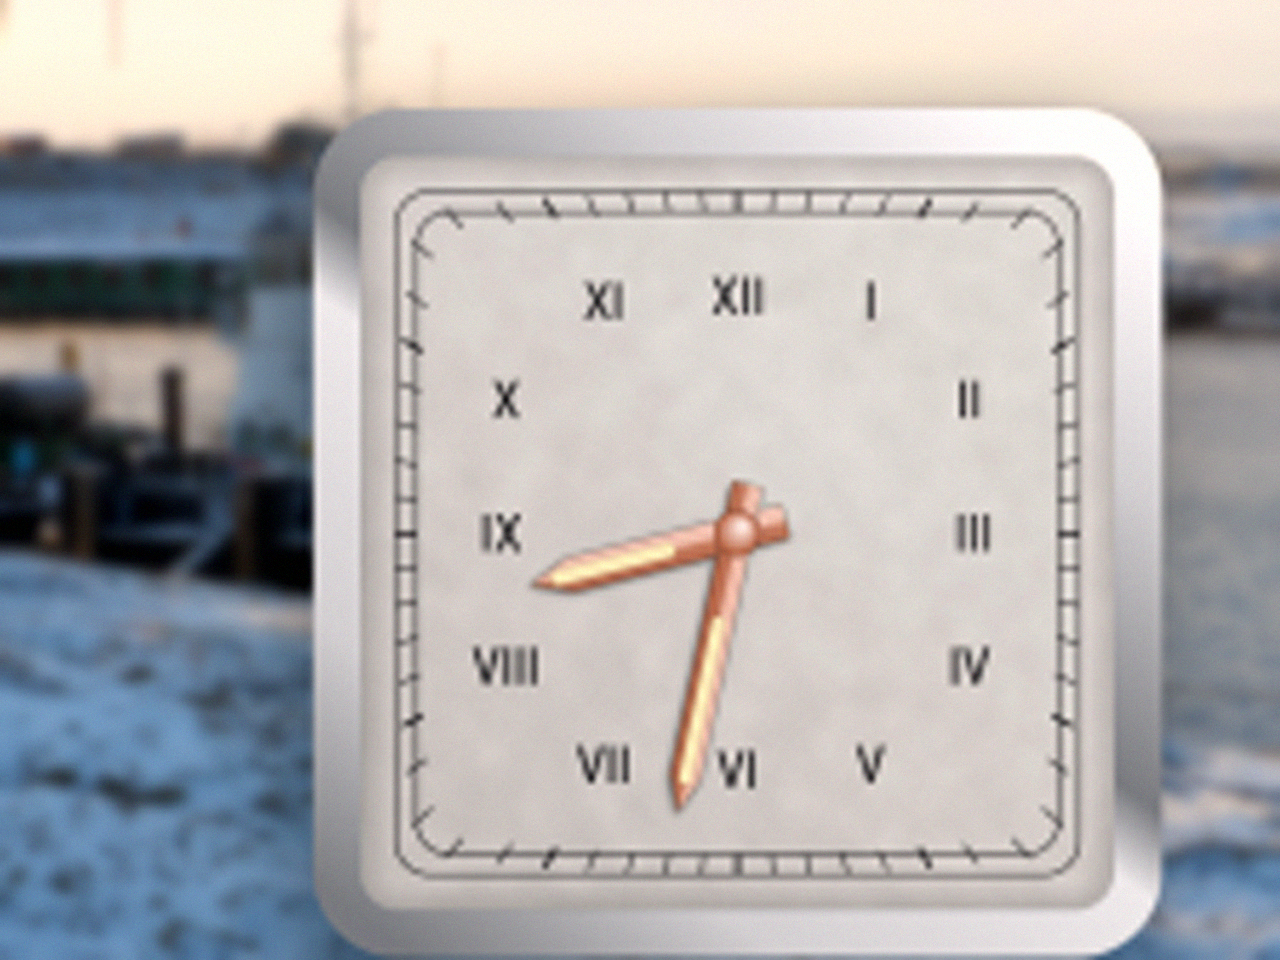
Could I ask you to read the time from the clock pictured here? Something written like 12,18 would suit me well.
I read 8,32
